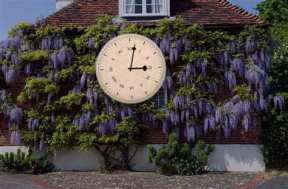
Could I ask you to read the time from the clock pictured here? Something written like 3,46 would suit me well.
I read 3,02
